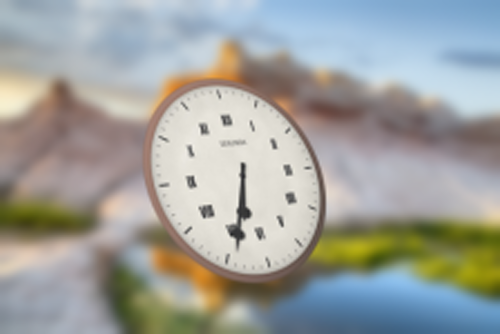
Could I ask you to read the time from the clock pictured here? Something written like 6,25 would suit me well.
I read 6,34
